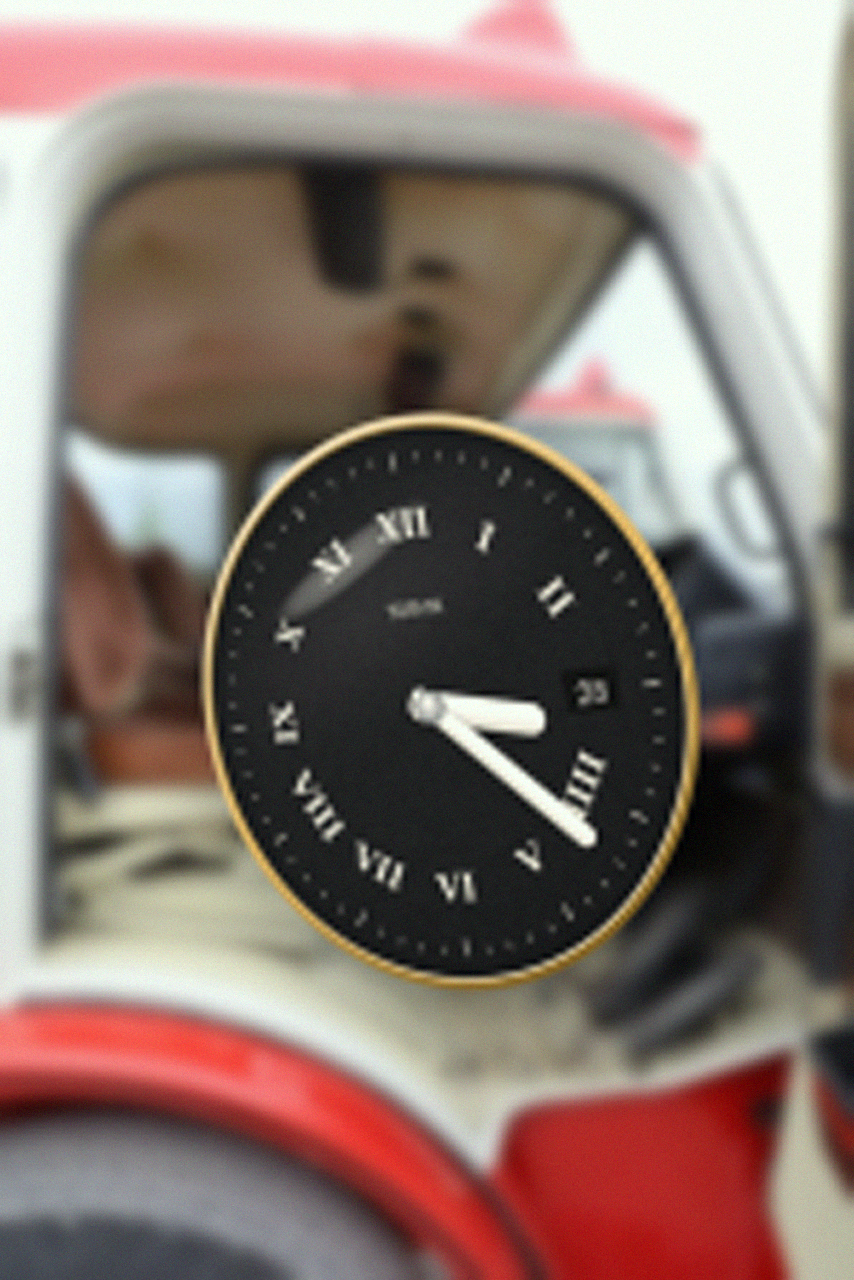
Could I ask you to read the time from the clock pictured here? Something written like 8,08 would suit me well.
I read 3,22
